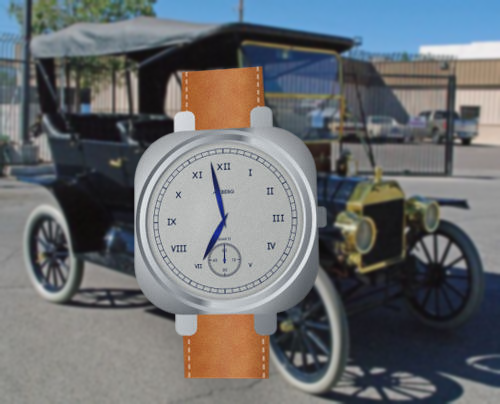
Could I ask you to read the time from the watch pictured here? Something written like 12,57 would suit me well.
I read 6,58
